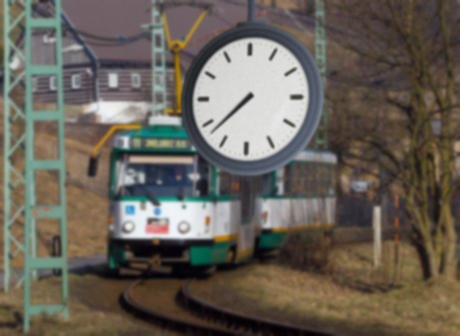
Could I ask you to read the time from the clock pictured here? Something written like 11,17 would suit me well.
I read 7,38
